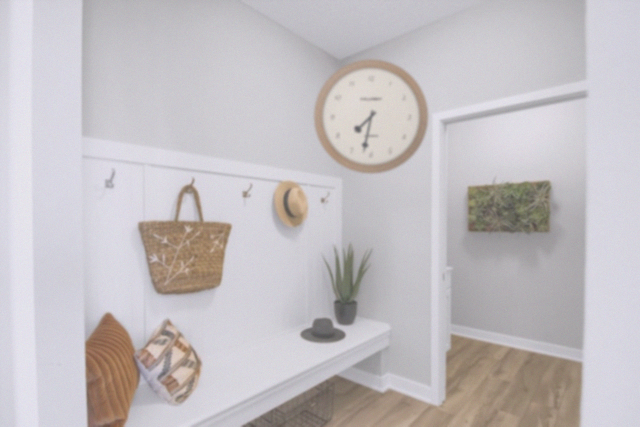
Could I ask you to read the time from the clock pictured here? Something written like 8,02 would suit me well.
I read 7,32
